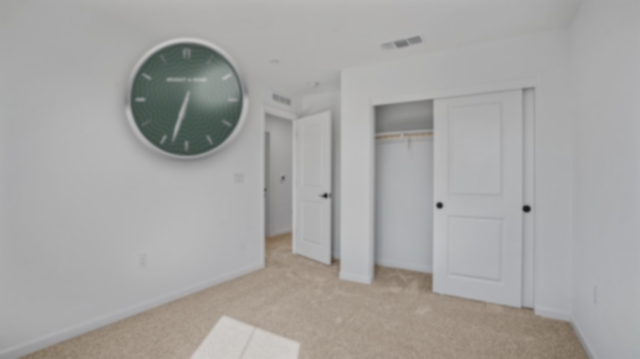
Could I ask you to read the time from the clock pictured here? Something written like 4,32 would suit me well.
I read 6,33
